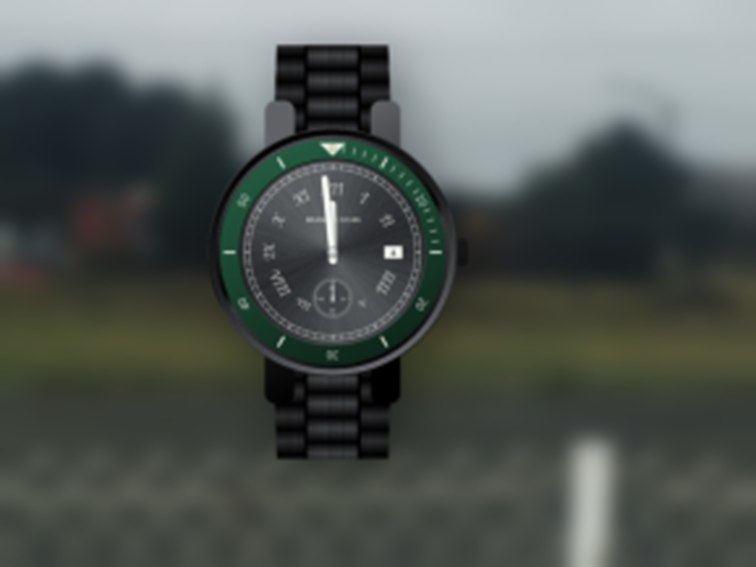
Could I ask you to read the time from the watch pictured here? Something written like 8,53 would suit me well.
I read 11,59
